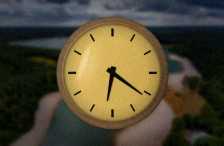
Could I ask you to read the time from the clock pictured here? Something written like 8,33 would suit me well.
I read 6,21
